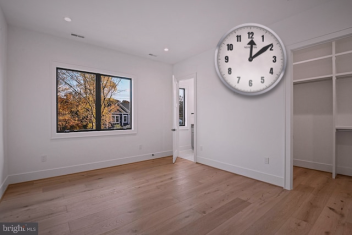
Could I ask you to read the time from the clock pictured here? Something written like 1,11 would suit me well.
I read 12,09
